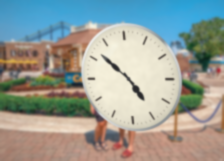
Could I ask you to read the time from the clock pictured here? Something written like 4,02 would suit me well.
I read 4,52
